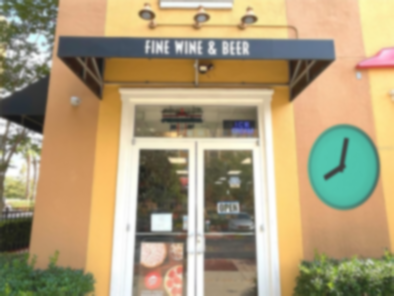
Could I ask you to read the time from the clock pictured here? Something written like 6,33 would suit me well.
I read 8,02
